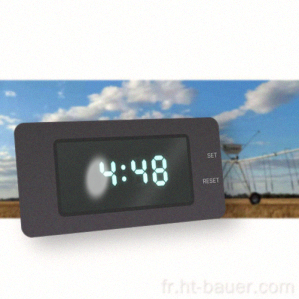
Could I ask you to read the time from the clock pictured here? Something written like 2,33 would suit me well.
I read 4,48
